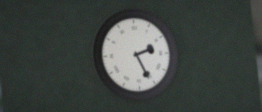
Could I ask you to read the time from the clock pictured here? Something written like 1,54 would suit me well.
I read 2,26
